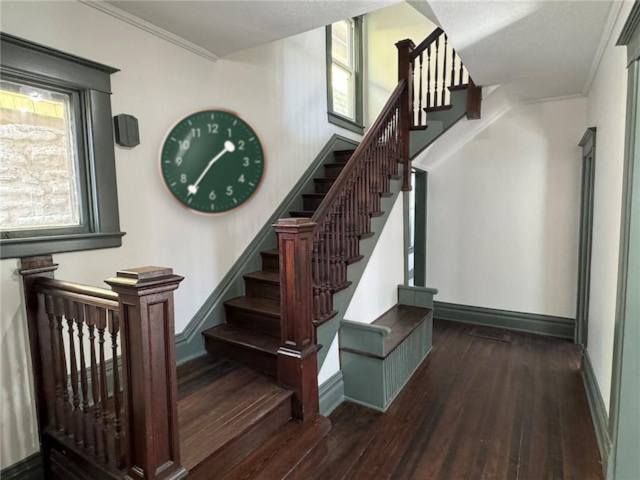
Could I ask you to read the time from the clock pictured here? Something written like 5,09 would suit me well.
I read 1,36
